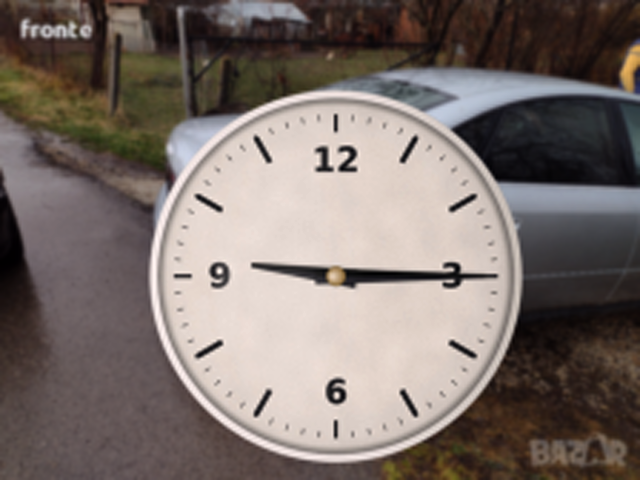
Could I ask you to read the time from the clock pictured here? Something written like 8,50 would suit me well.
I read 9,15
